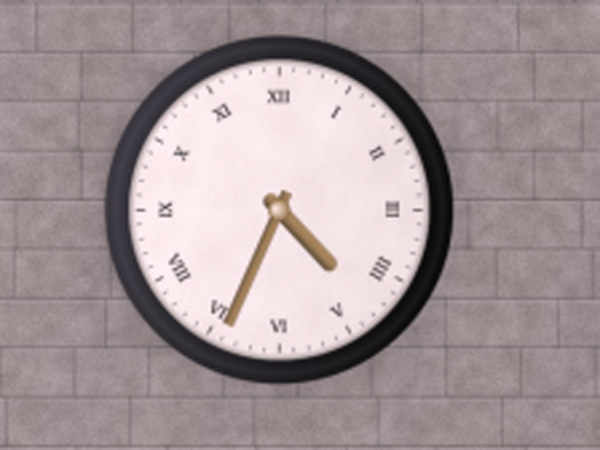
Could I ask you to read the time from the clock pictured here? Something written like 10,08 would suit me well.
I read 4,34
